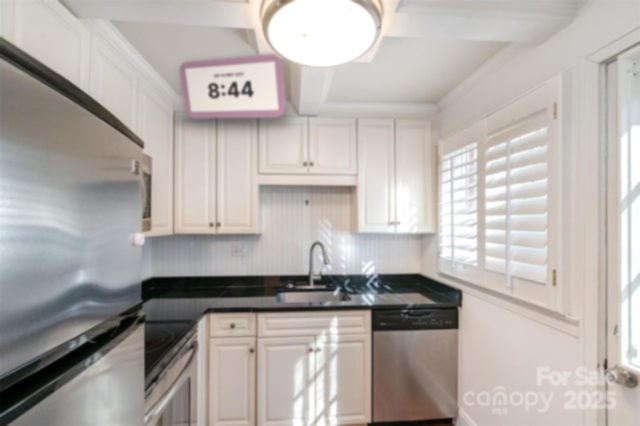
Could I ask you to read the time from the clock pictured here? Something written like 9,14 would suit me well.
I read 8,44
